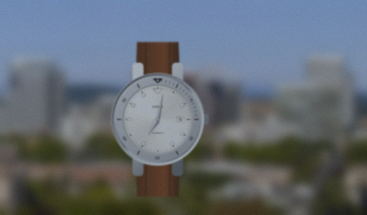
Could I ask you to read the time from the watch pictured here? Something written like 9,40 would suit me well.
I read 7,02
